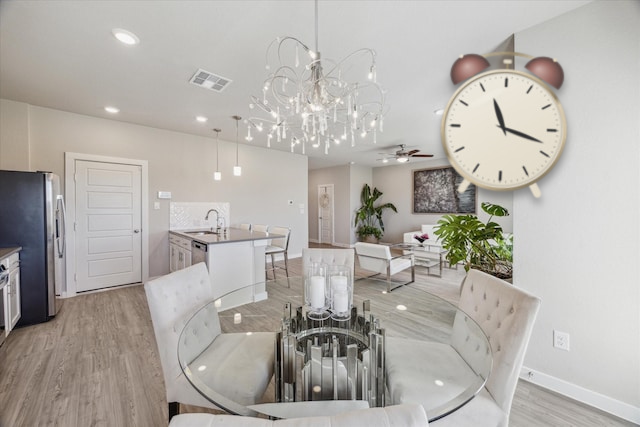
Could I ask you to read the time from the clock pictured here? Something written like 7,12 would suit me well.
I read 11,18
